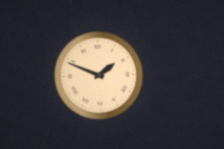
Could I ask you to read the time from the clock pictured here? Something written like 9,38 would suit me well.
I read 1,49
